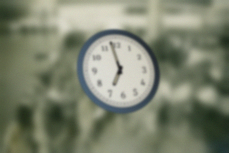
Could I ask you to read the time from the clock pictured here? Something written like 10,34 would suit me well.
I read 6,58
